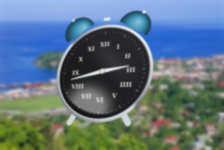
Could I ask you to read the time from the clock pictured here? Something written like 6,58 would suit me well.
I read 2,43
